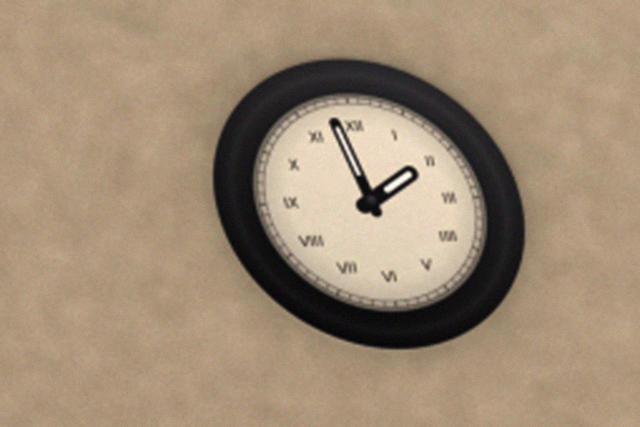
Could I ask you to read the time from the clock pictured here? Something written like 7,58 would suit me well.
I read 1,58
